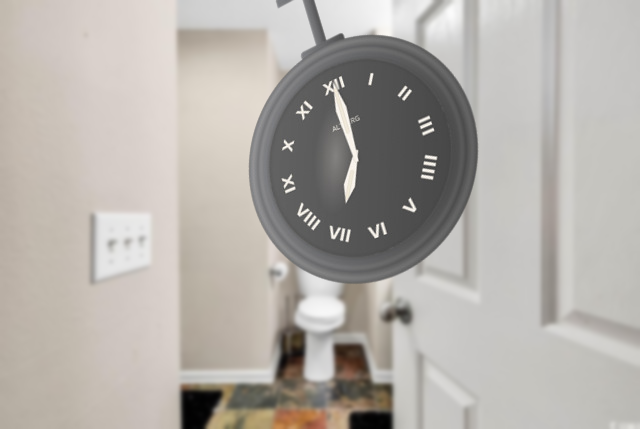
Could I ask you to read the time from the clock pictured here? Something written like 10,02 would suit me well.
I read 7,00
